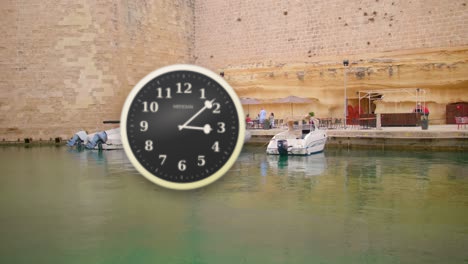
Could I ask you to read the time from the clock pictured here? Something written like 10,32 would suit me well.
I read 3,08
